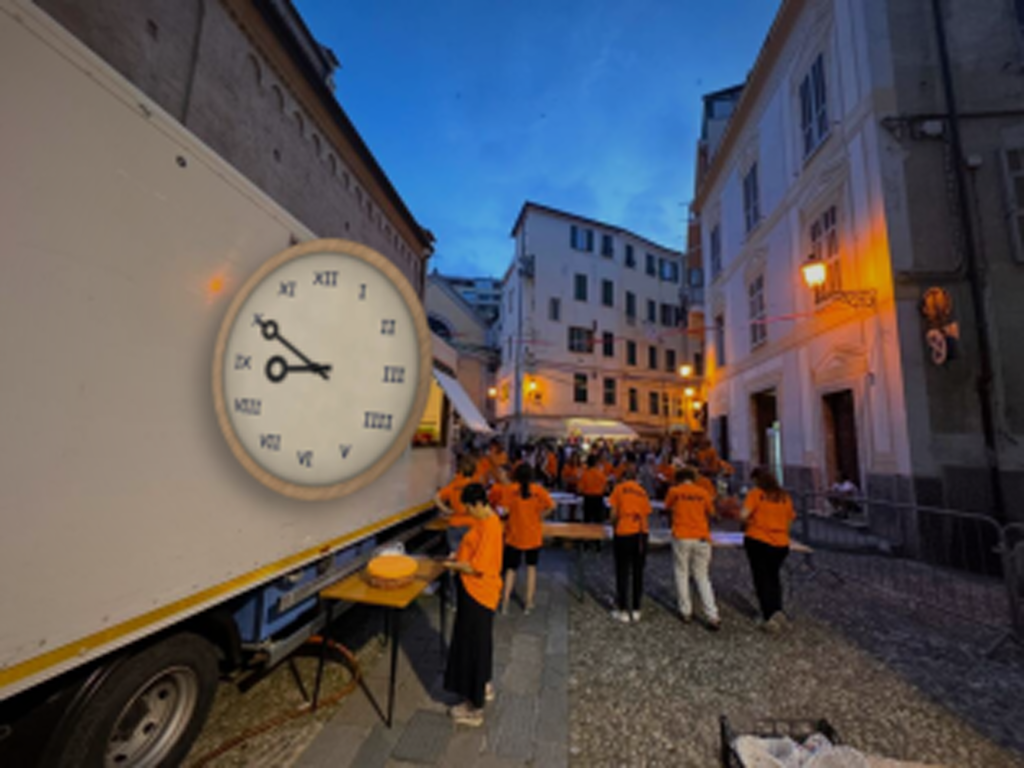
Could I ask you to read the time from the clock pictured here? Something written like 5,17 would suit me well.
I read 8,50
